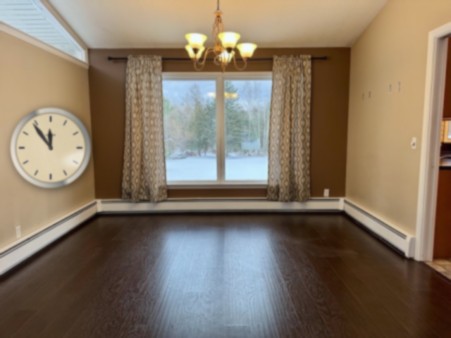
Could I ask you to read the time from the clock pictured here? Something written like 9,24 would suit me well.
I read 11,54
